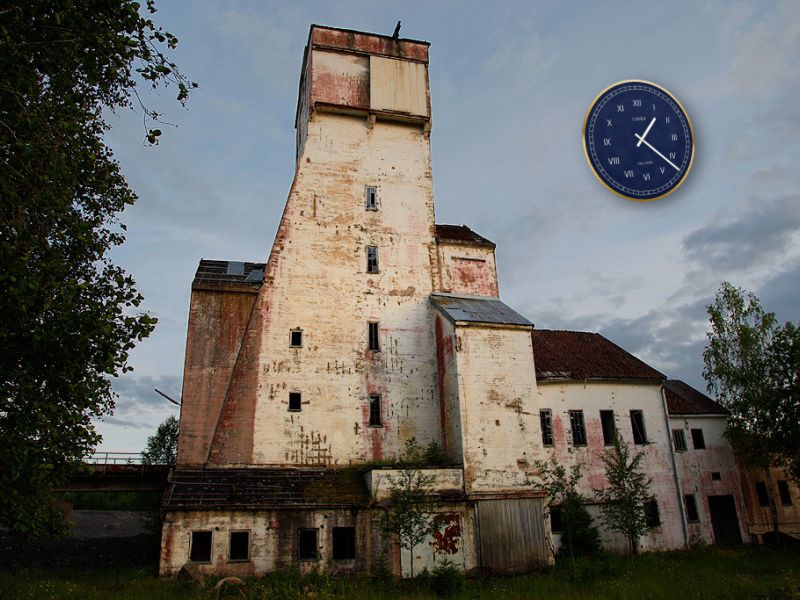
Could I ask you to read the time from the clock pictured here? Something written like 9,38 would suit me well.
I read 1,22
